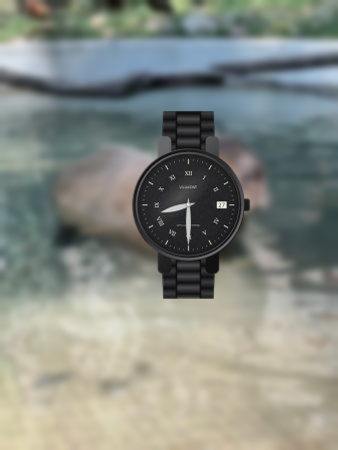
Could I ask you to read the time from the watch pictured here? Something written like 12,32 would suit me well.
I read 8,30
